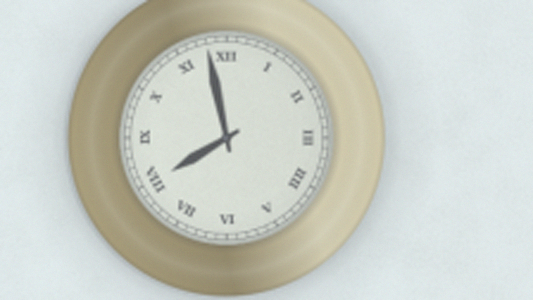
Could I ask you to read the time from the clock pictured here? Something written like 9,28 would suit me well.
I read 7,58
